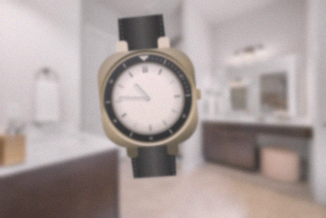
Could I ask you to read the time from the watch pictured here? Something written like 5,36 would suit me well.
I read 10,46
